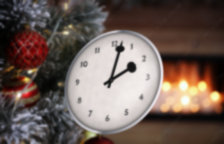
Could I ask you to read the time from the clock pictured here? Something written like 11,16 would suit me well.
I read 2,02
